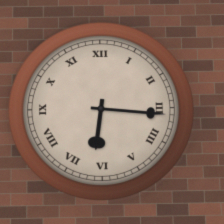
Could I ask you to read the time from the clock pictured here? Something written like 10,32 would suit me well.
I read 6,16
